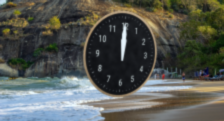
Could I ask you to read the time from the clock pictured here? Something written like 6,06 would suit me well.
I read 12,00
